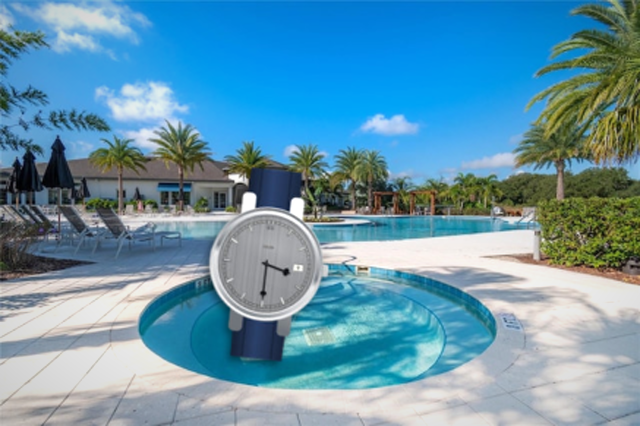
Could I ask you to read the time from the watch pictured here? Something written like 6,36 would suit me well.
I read 3,30
